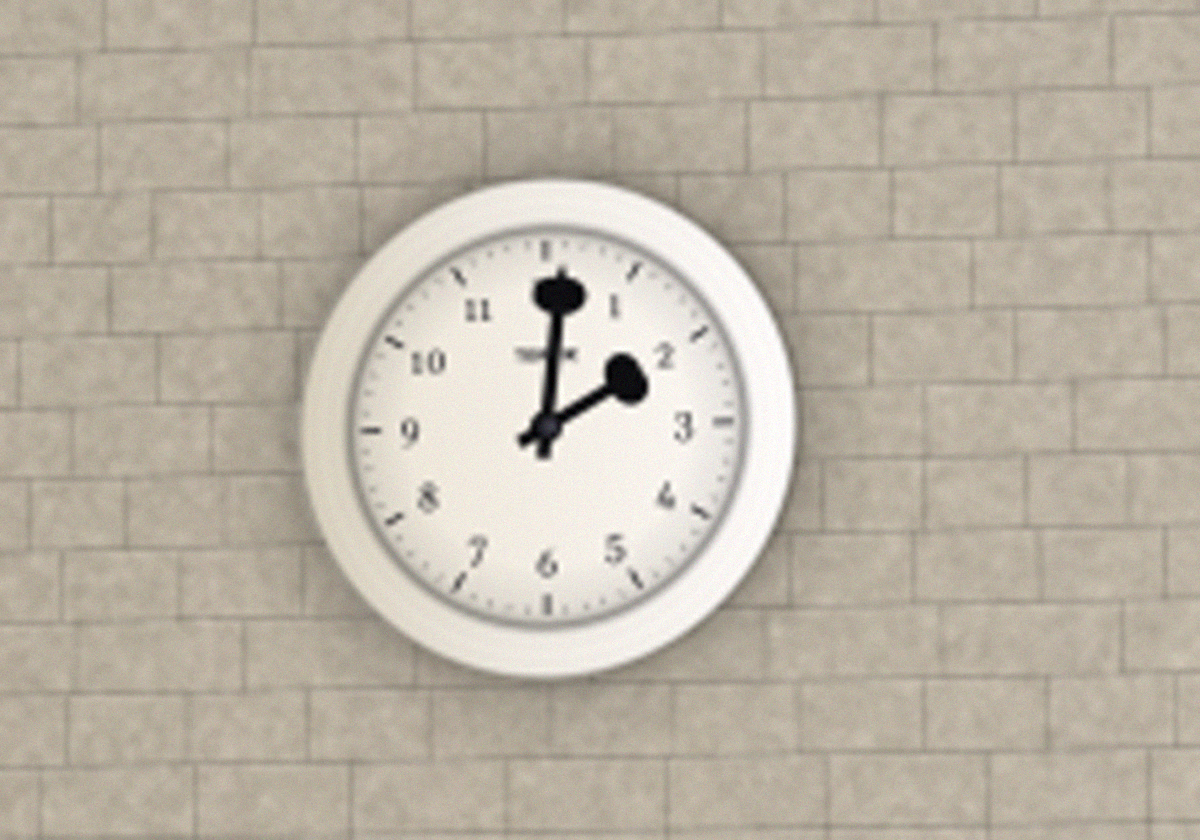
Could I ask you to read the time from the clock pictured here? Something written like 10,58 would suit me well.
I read 2,01
